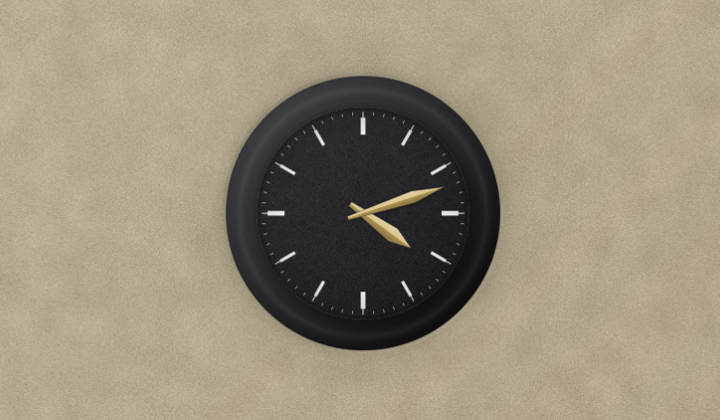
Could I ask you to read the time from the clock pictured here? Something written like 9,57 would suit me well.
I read 4,12
